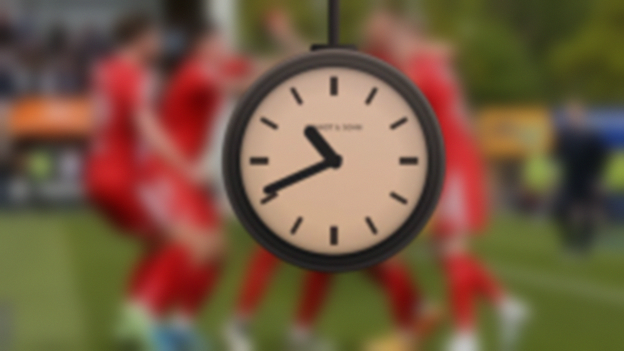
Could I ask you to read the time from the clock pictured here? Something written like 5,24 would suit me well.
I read 10,41
